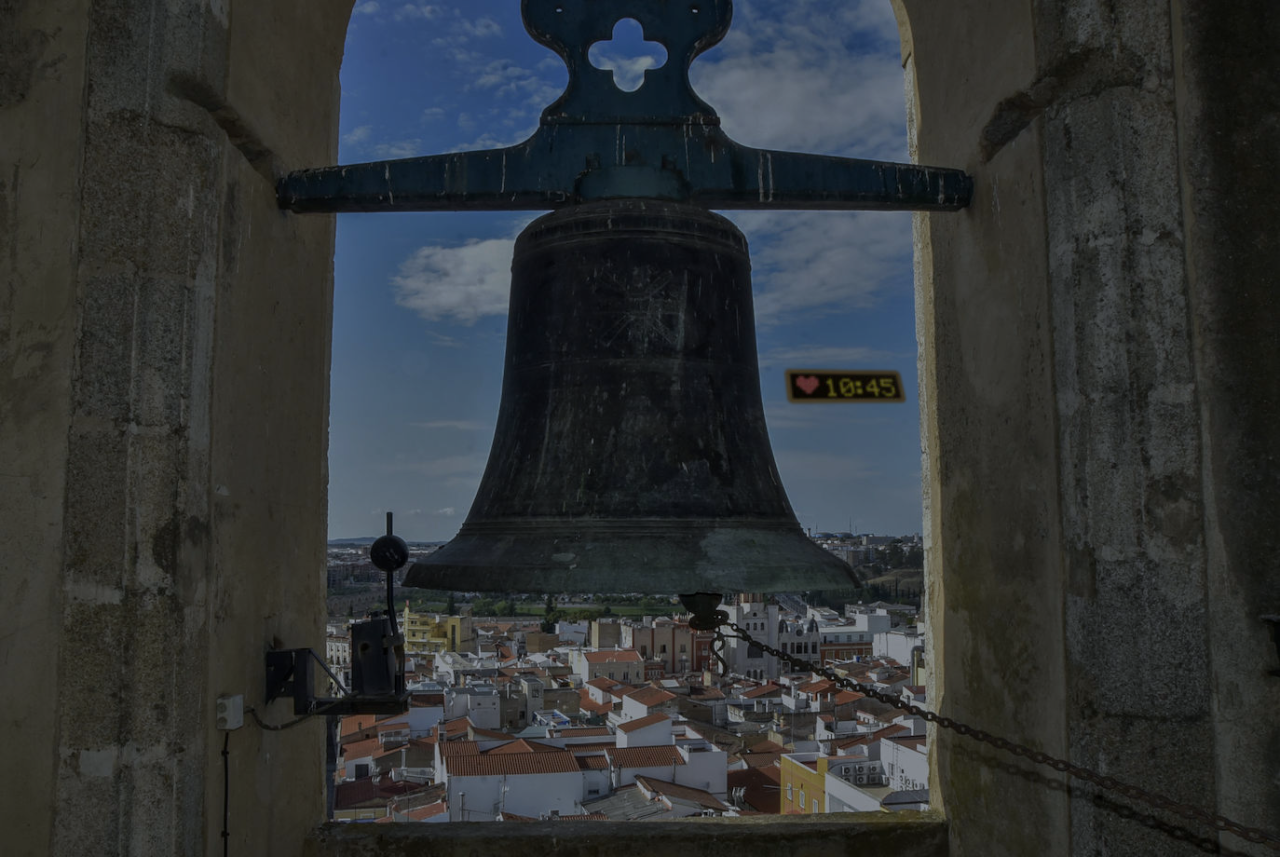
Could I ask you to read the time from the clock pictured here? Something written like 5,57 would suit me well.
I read 10,45
